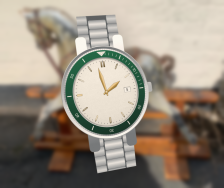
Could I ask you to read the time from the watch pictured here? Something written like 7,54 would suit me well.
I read 1,58
